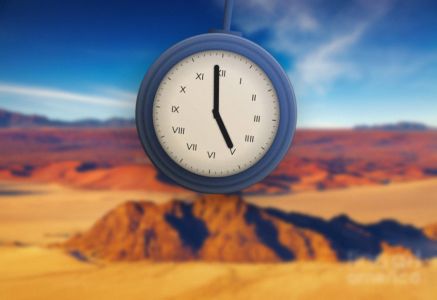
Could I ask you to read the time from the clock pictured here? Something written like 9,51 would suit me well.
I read 4,59
